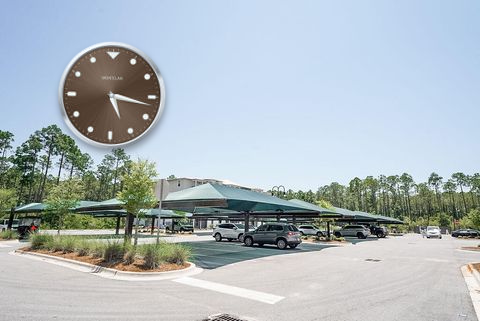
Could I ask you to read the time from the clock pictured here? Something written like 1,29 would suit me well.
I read 5,17
